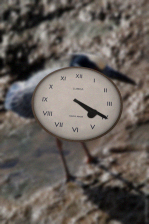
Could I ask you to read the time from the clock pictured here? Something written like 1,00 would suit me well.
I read 4,20
